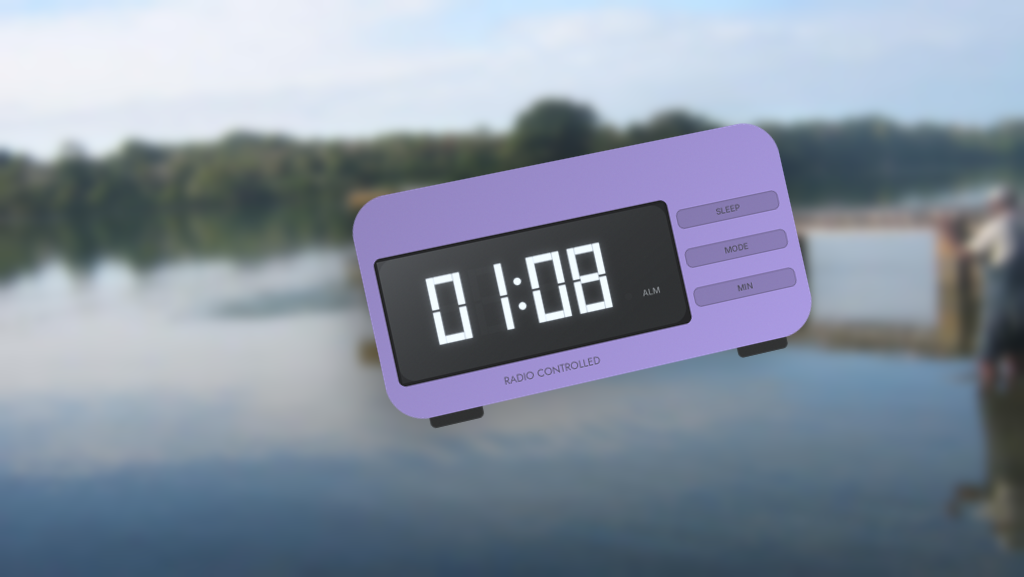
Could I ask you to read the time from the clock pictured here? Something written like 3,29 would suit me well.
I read 1,08
